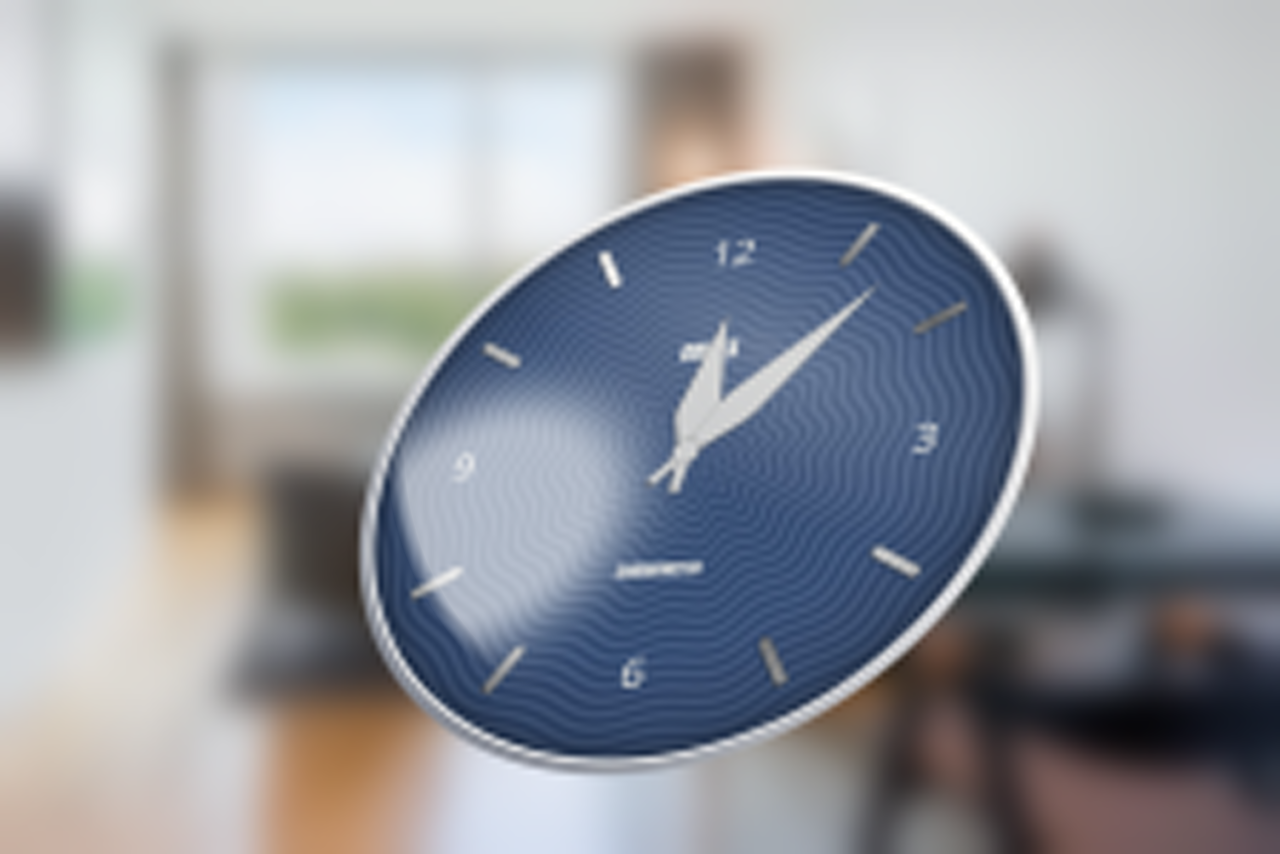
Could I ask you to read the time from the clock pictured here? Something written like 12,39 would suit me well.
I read 12,07
